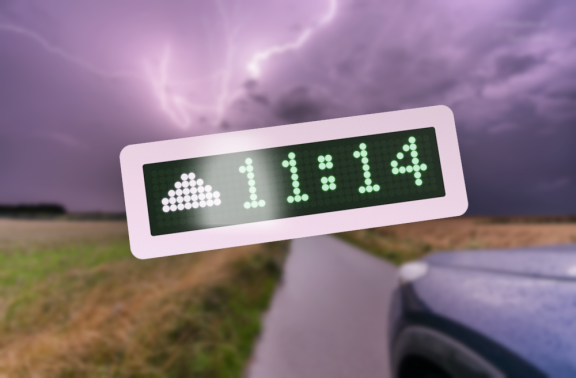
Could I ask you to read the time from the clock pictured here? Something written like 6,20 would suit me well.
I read 11,14
